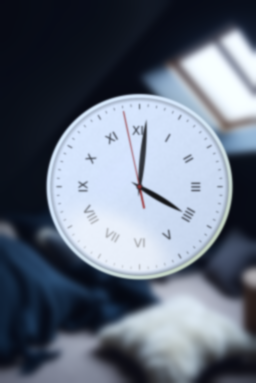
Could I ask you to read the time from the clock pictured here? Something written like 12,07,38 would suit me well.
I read 4,00,58
